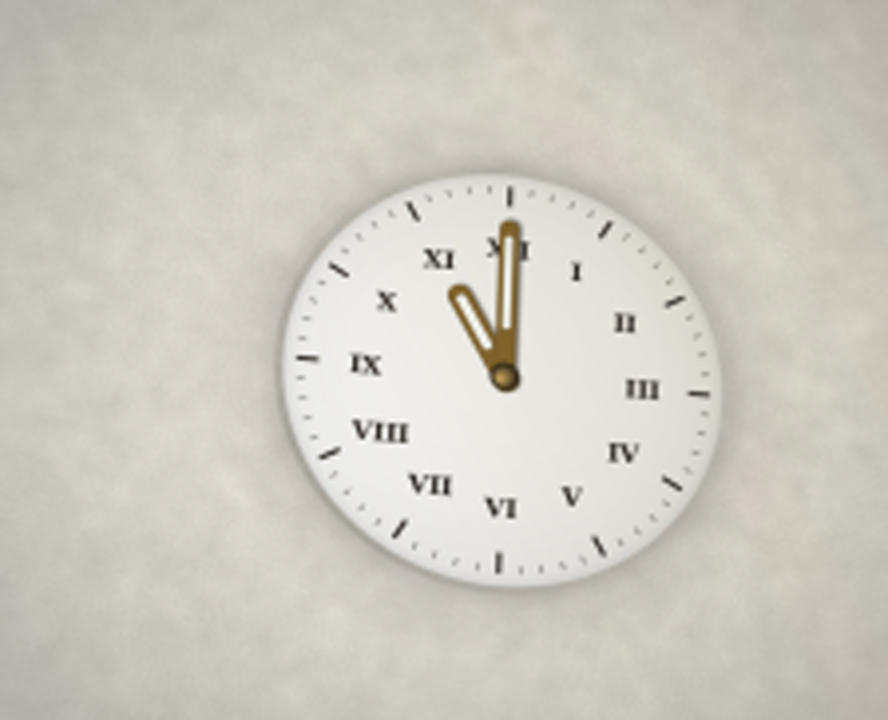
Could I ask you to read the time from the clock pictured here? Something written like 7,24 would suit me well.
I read 11,00
